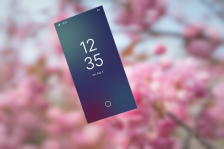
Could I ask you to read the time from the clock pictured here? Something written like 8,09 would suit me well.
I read 12,35
